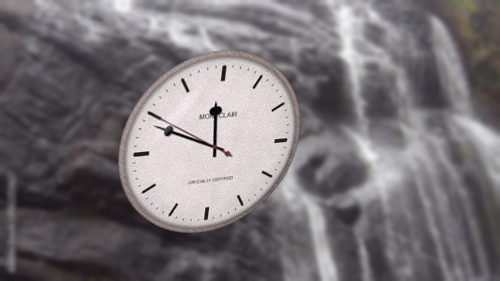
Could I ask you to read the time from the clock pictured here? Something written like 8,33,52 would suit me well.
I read 11,48,50
